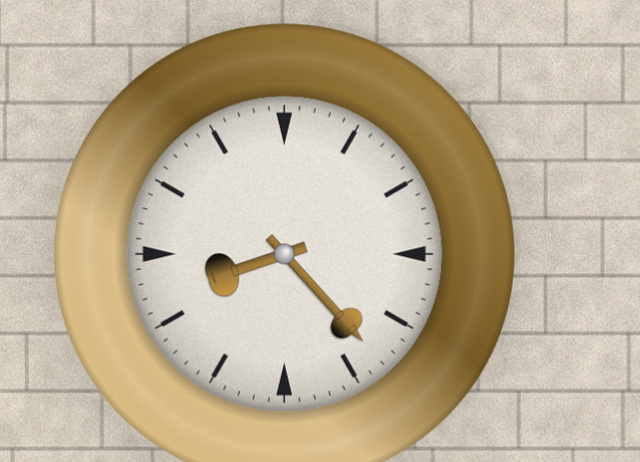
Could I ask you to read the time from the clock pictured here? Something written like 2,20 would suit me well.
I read 8,23
